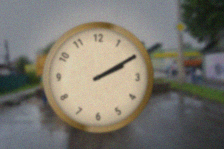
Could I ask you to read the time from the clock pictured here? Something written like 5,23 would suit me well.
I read 2,10
